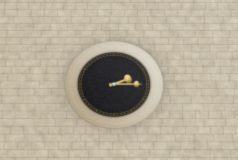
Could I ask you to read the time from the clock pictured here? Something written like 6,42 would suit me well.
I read 2,15
